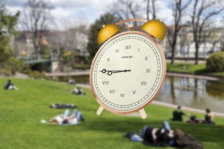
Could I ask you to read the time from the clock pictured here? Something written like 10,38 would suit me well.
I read 8,45
